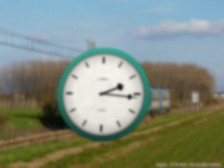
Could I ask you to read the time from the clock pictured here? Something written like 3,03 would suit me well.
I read 2,16
